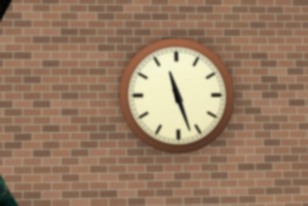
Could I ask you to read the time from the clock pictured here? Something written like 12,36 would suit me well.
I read 11,27
